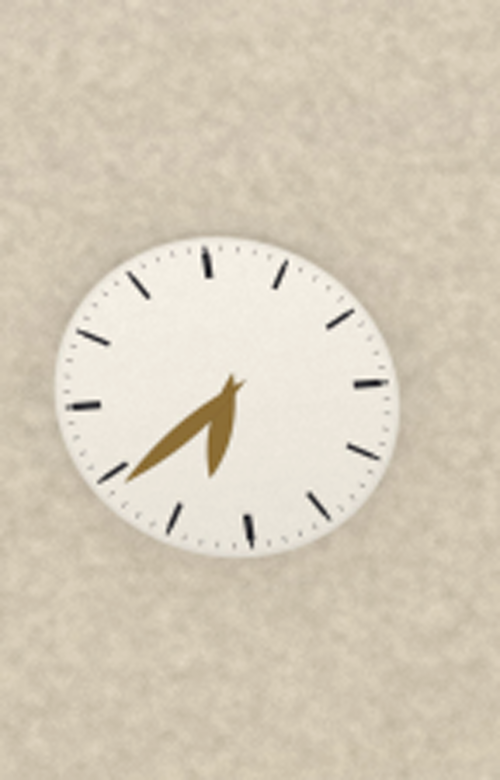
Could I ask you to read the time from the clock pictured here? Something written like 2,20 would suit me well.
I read 6,39
